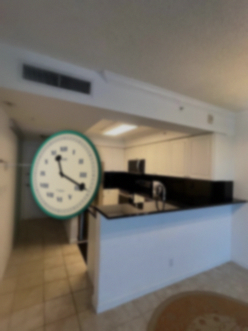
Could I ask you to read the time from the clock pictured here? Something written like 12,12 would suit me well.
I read 11,19
